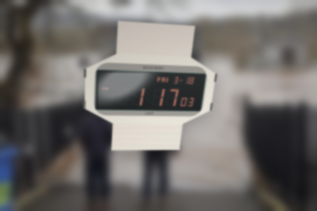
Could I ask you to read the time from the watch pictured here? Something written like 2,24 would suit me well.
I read 1,17
